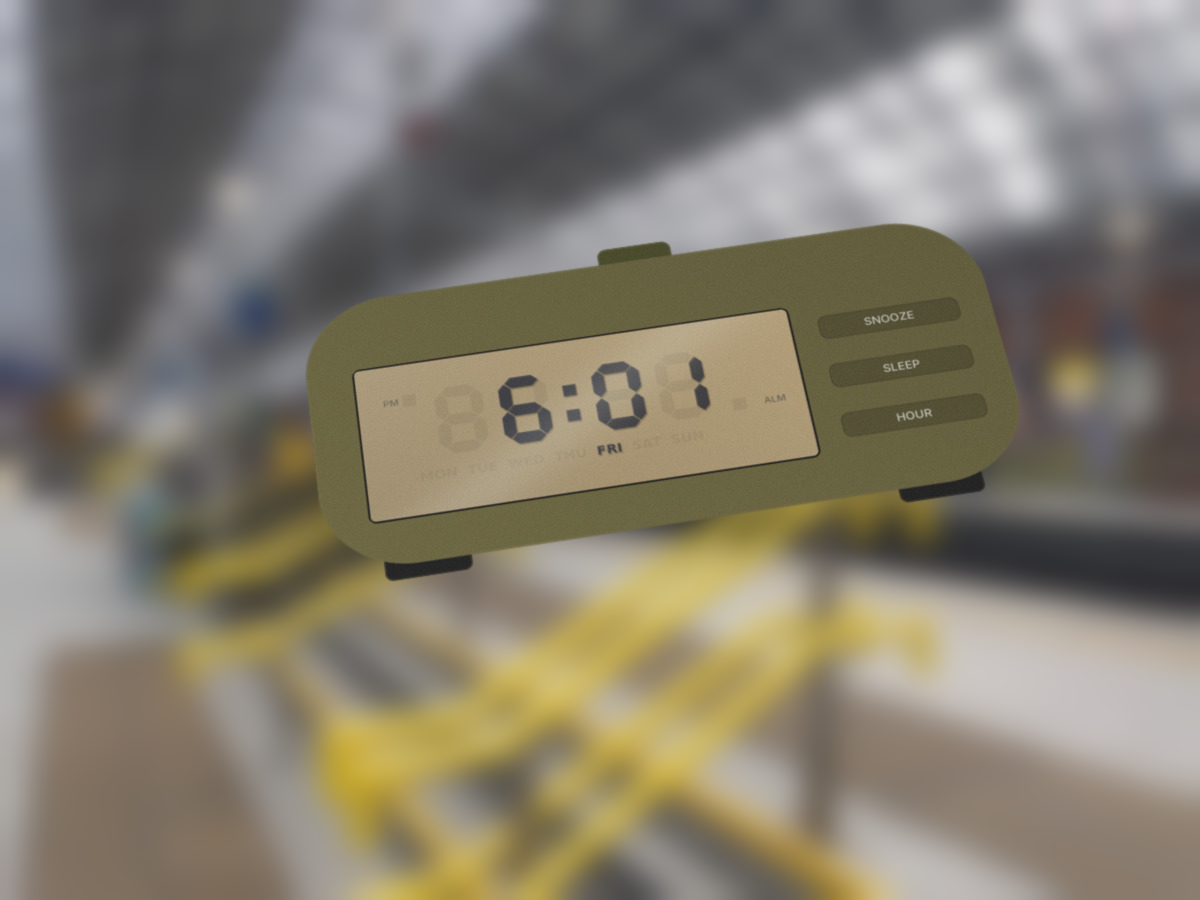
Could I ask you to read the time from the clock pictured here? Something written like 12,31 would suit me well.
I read 6,01
